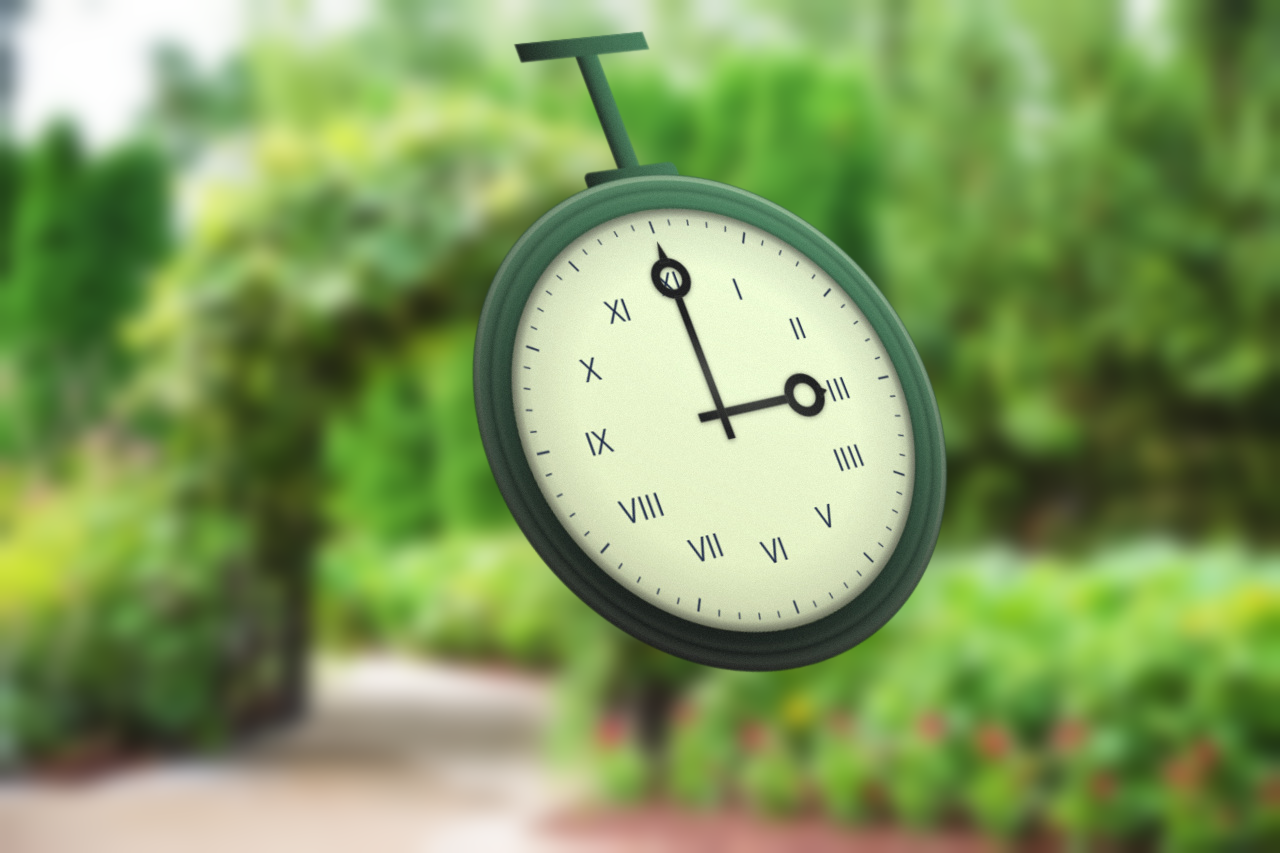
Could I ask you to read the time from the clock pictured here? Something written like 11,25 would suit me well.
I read 3,00
